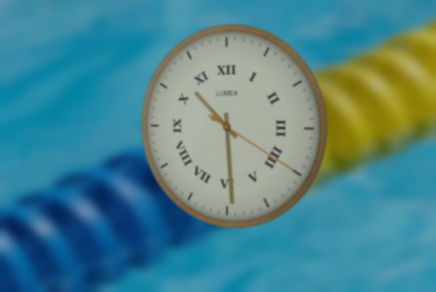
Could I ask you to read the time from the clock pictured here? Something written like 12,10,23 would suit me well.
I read 10,29,20
